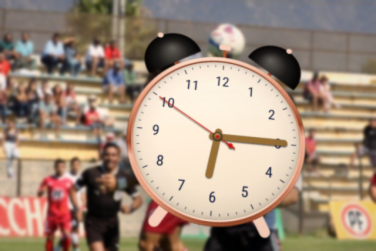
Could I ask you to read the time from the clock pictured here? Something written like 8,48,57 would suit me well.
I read 6,14,50
